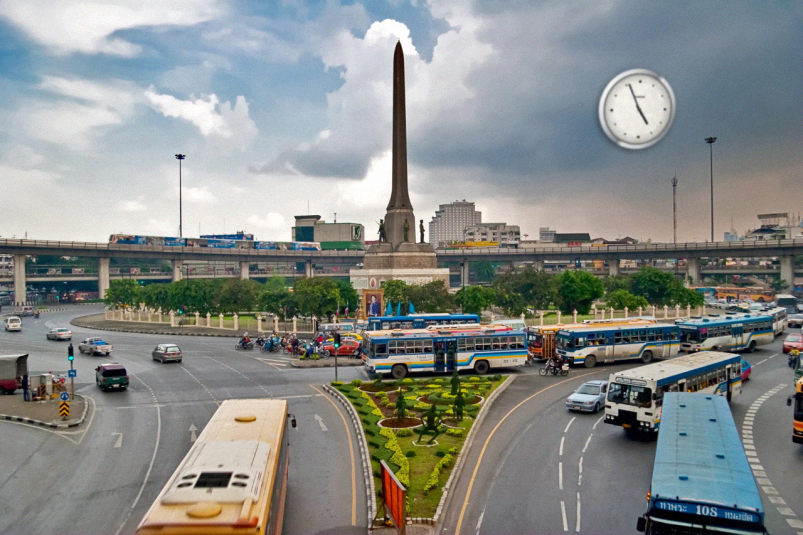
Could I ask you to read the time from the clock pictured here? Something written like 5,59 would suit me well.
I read 4,56
